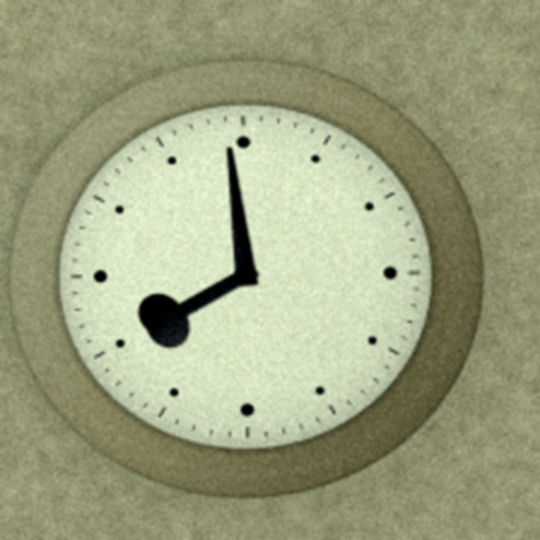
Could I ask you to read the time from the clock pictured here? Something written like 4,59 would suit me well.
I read 7,59
